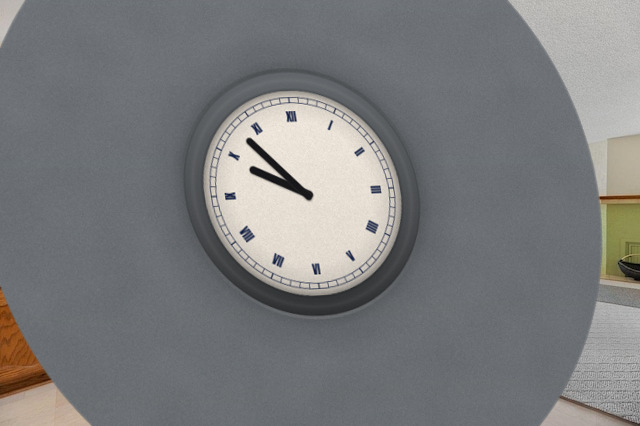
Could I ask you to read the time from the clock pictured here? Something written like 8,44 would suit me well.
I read 9,53
